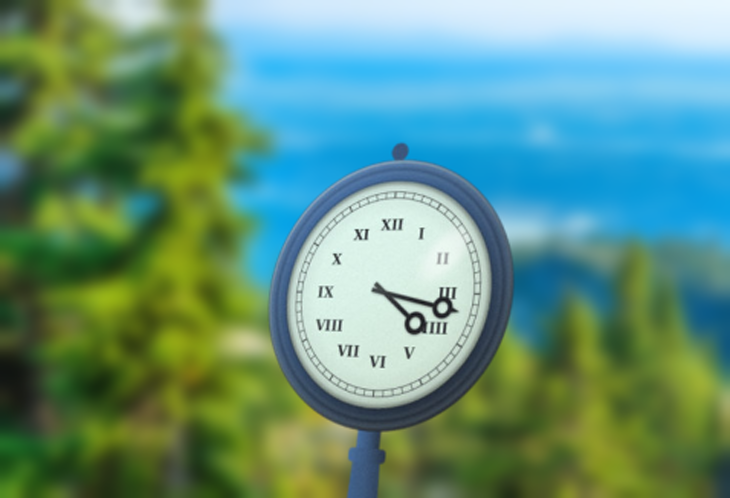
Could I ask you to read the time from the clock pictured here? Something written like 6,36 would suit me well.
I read 4,17
